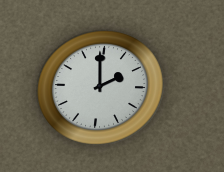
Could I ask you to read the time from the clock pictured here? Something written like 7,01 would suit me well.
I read 1,59
